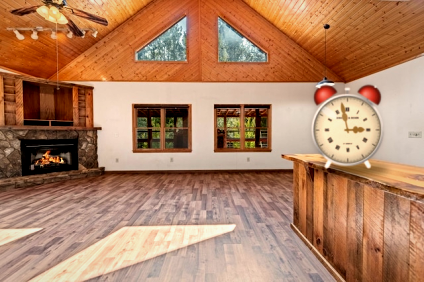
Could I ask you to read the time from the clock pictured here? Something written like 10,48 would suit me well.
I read 2,58
